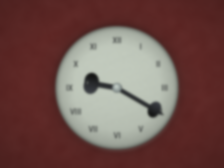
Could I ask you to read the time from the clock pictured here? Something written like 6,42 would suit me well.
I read 9,20
